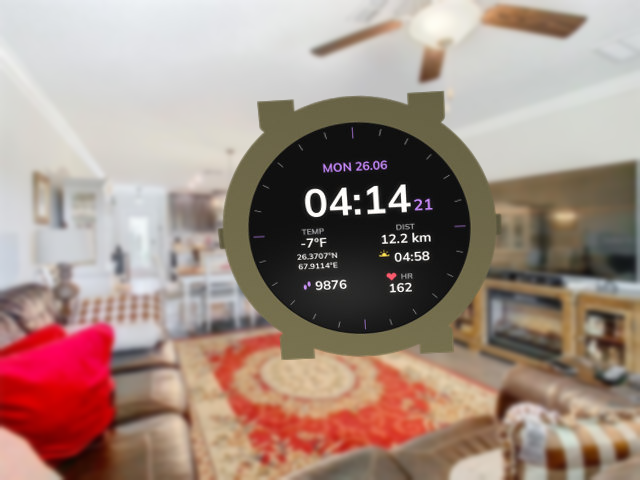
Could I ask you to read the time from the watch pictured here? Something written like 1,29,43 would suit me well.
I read 4,14,21
